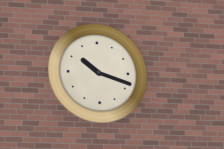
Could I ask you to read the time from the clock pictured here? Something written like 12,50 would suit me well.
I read 10,18
